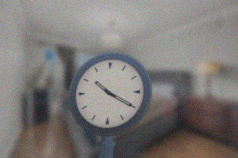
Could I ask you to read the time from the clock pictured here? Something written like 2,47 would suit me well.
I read 10,20
